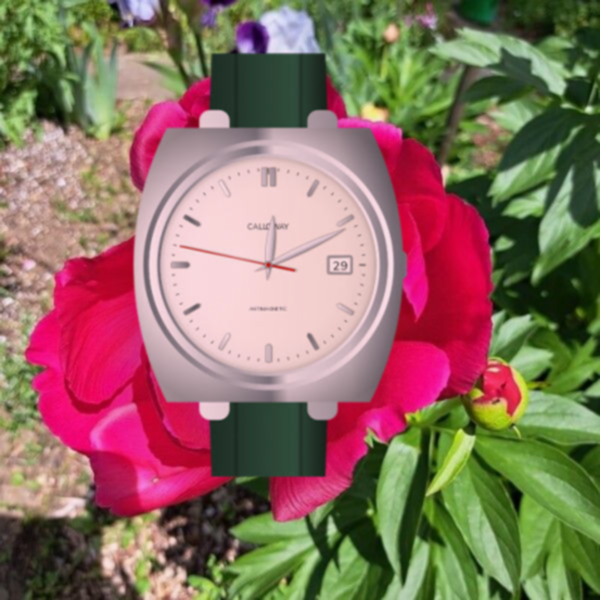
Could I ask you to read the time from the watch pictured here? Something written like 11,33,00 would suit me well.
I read 12,10,47
